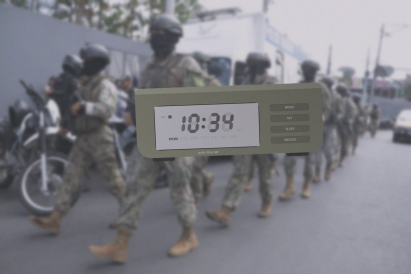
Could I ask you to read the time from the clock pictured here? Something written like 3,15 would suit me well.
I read 10,34
